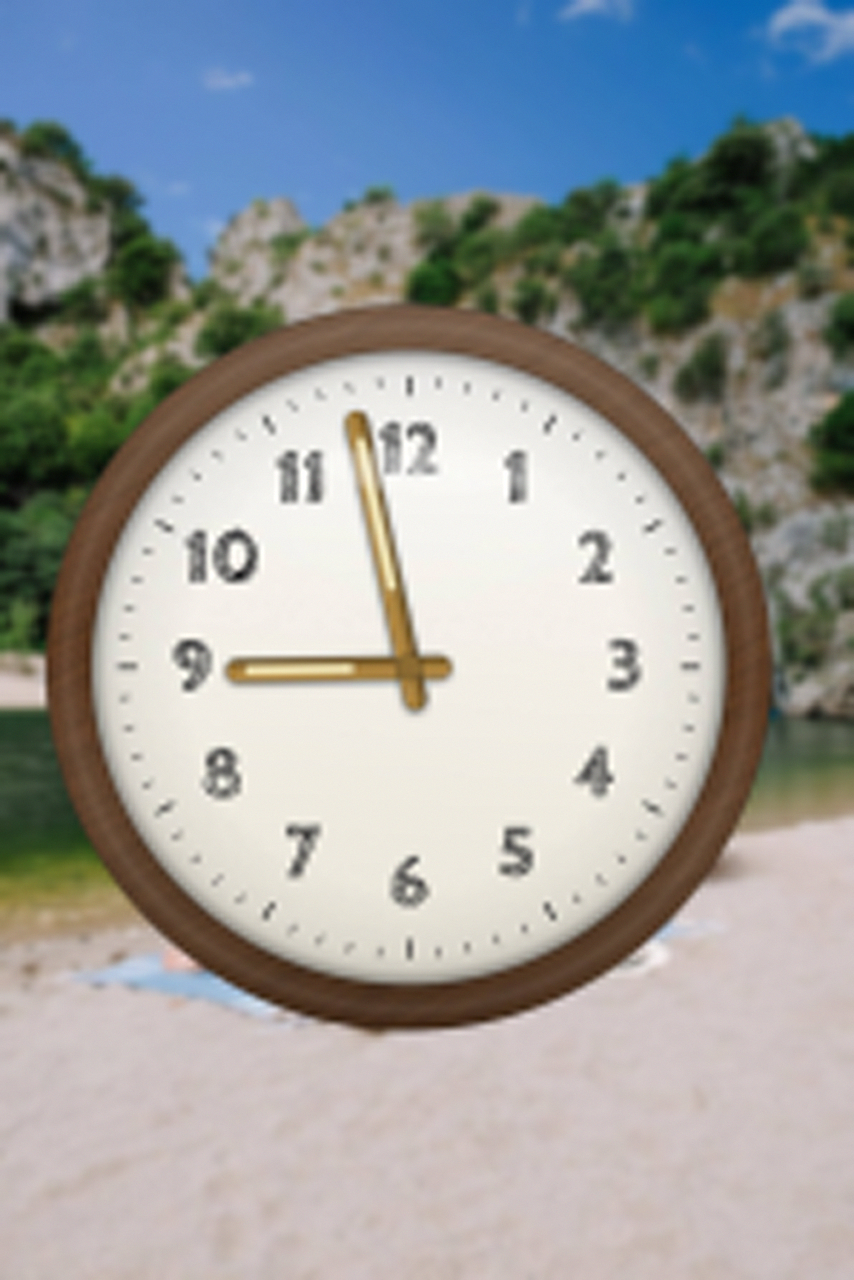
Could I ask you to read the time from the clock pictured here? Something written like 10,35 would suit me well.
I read 8,58
